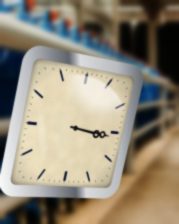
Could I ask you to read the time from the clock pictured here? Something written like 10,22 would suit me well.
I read 3,16
